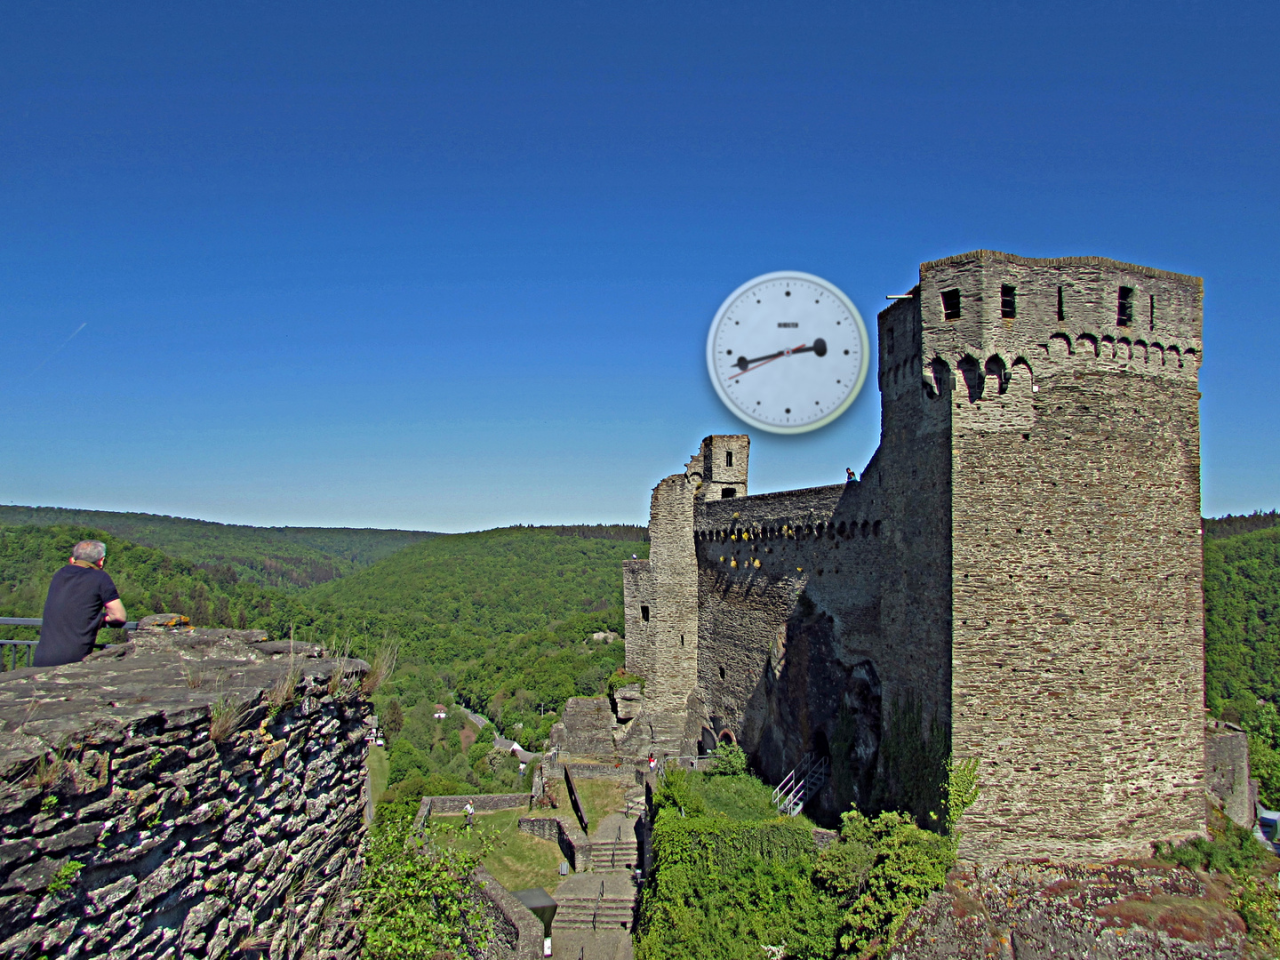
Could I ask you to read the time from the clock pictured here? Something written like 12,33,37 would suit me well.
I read 2,42,41
